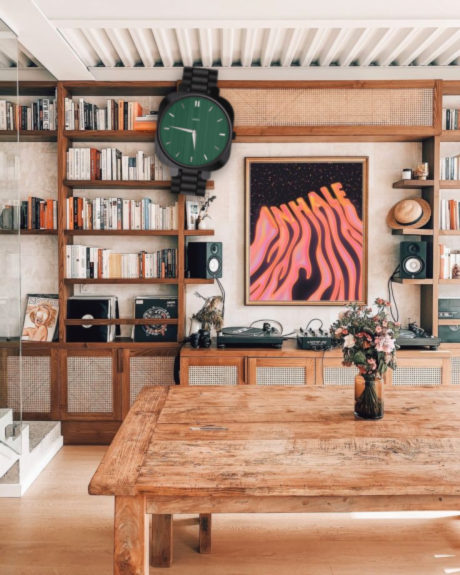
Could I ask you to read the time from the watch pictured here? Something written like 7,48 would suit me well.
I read 5,46
